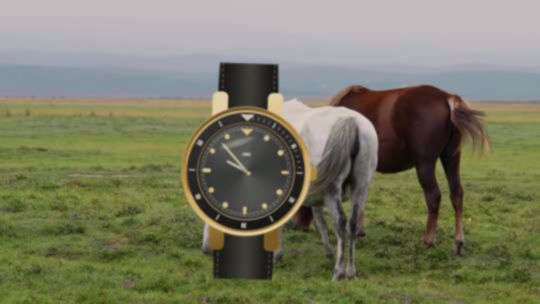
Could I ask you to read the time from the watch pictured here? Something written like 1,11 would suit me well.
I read 9,53
